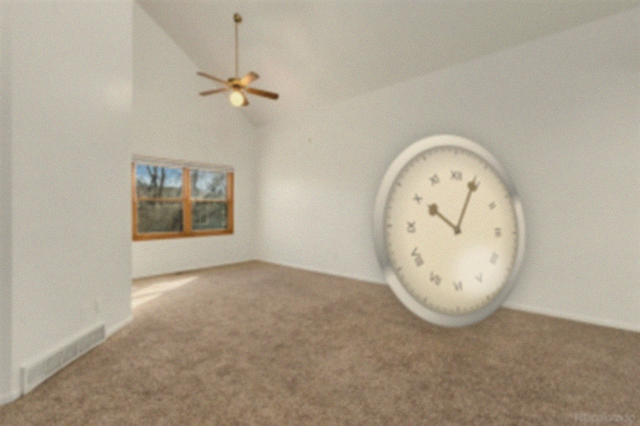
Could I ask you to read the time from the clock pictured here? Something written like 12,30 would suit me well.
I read 10,04
